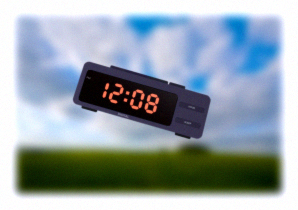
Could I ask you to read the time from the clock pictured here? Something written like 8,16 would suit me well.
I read 12,08
